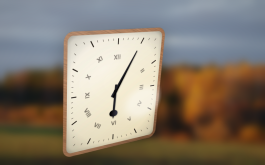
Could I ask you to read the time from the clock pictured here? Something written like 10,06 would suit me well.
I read 6,05
